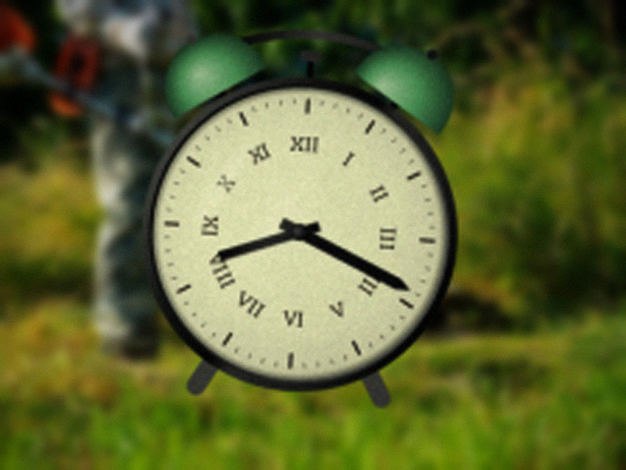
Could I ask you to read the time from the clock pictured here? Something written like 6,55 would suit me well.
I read 8,19
